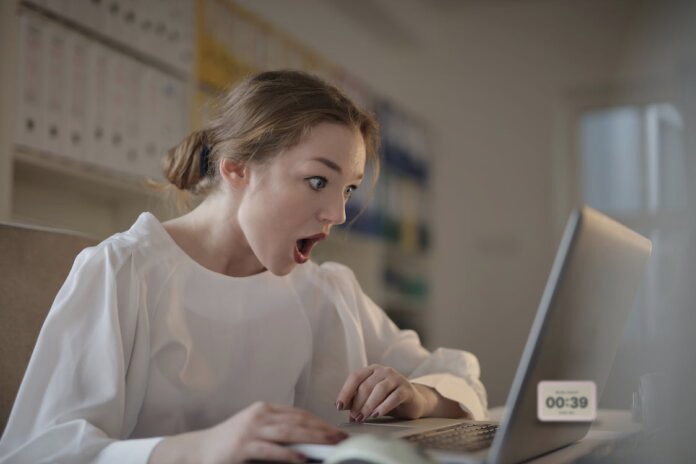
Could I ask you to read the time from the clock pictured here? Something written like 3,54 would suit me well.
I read 0,39
